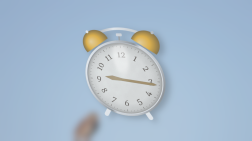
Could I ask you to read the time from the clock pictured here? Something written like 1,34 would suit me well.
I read 9,16
